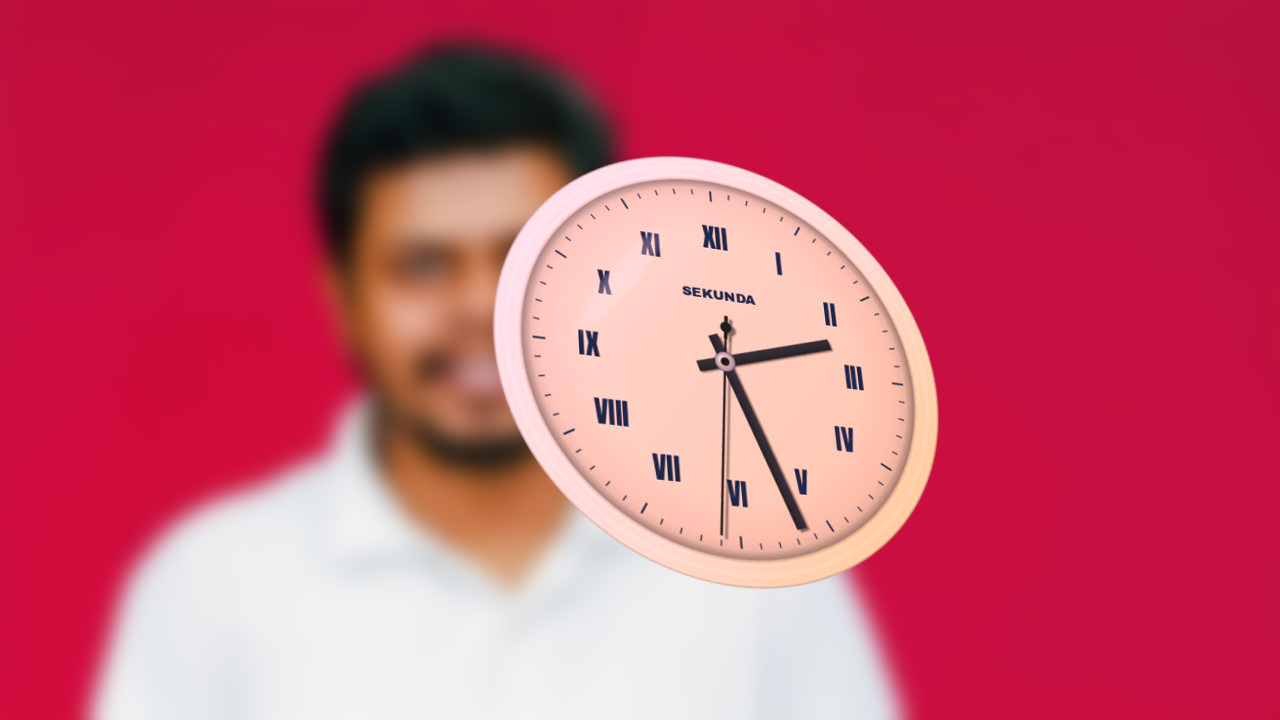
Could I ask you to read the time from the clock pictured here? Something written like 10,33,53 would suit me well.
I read 2,26,31
